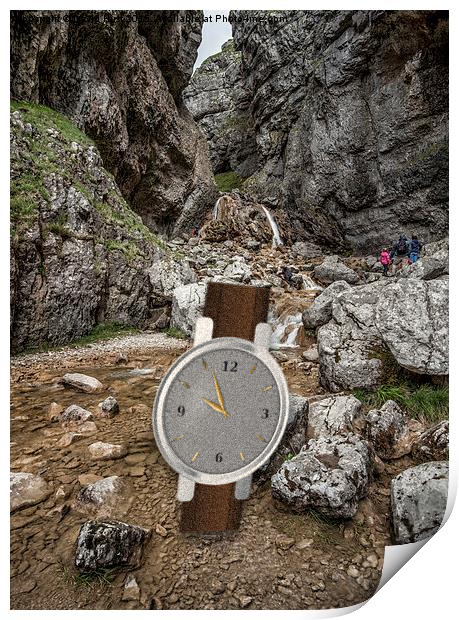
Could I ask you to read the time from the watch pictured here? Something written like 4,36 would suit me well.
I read 9,56
